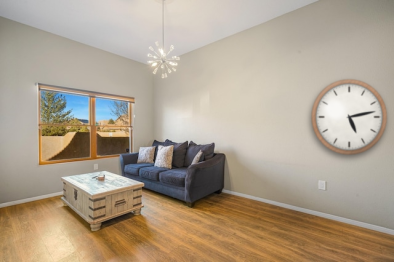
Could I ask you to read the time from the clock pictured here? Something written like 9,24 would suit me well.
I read 5,13
